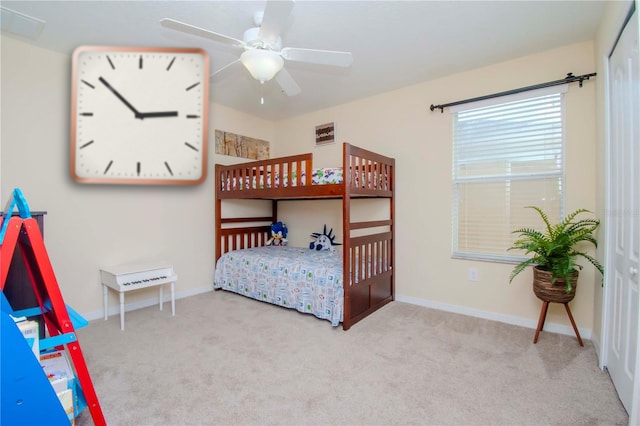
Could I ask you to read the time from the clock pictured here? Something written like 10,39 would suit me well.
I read 2,52
